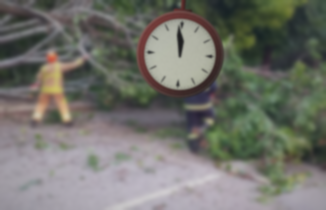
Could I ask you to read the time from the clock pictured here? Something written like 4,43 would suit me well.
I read 11,59
